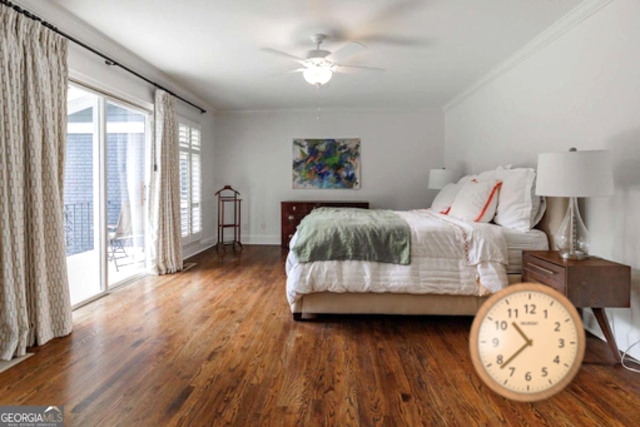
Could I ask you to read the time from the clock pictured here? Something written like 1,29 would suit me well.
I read 10,38
